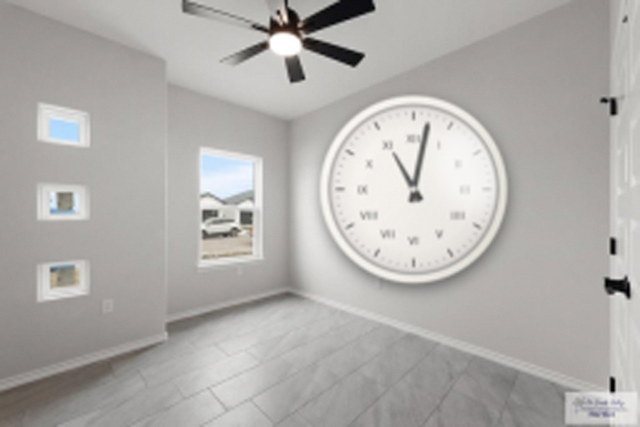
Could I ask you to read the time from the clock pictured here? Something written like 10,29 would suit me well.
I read 11,02
